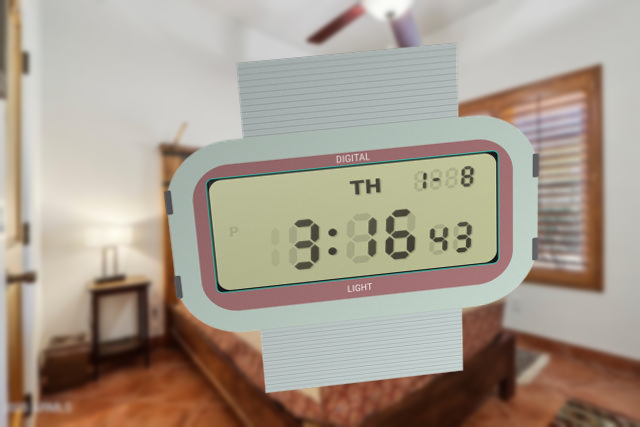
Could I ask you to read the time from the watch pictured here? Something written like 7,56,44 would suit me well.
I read 3,16,43
